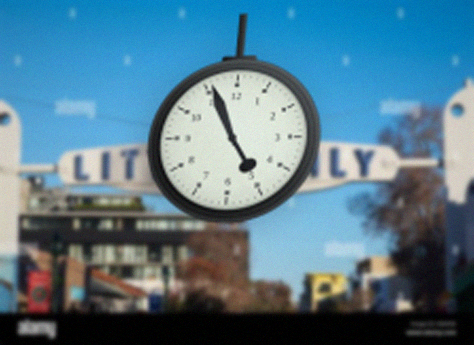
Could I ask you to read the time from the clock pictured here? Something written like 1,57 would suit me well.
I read 4,56
